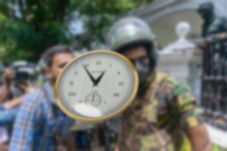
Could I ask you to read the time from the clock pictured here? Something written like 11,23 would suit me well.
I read 12,54
